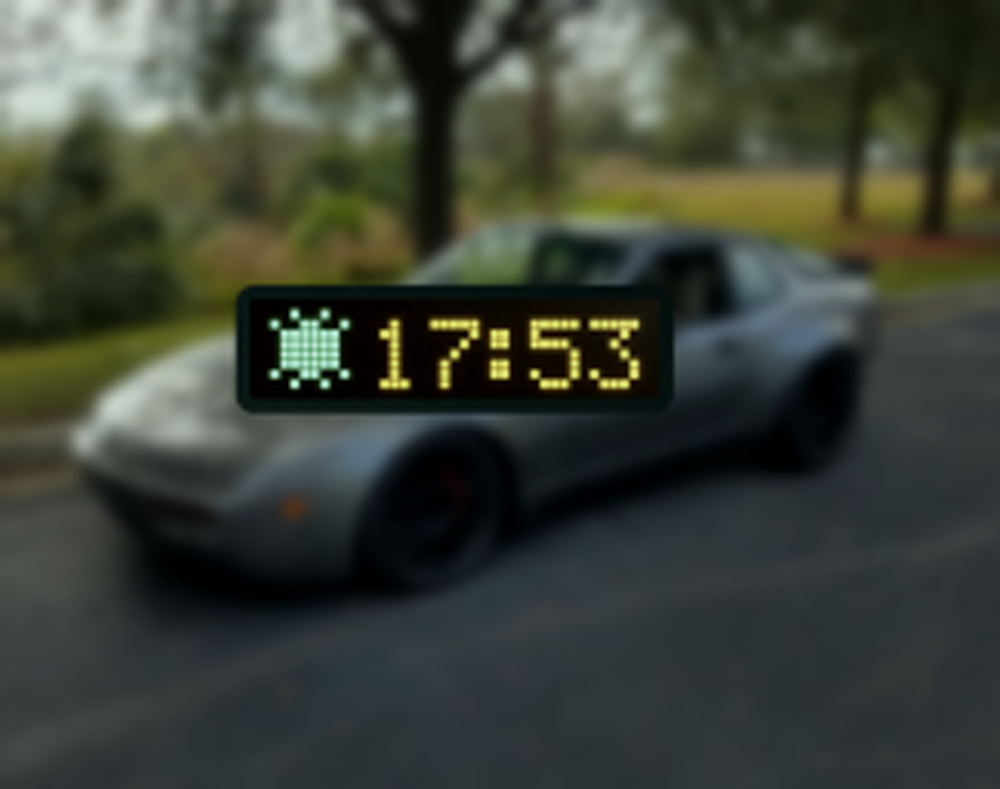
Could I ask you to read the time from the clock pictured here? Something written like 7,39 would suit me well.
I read 17,53
